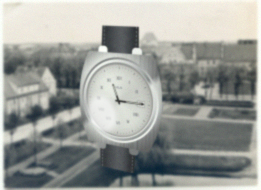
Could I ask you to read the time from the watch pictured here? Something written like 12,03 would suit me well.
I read 11,15
